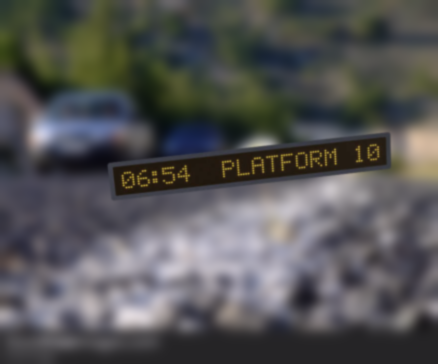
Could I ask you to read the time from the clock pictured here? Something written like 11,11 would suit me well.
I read 6,54
